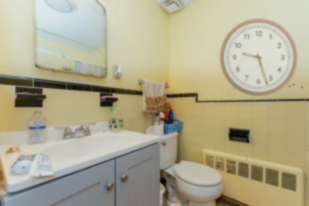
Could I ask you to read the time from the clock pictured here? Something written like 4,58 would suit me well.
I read 9,27
